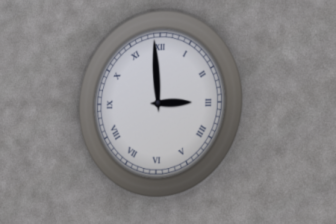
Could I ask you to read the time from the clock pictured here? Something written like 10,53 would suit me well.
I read 2,59
